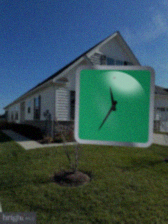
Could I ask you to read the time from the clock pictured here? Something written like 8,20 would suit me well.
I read 11,35
